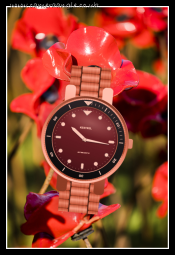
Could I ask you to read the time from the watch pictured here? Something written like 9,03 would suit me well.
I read 10,16
